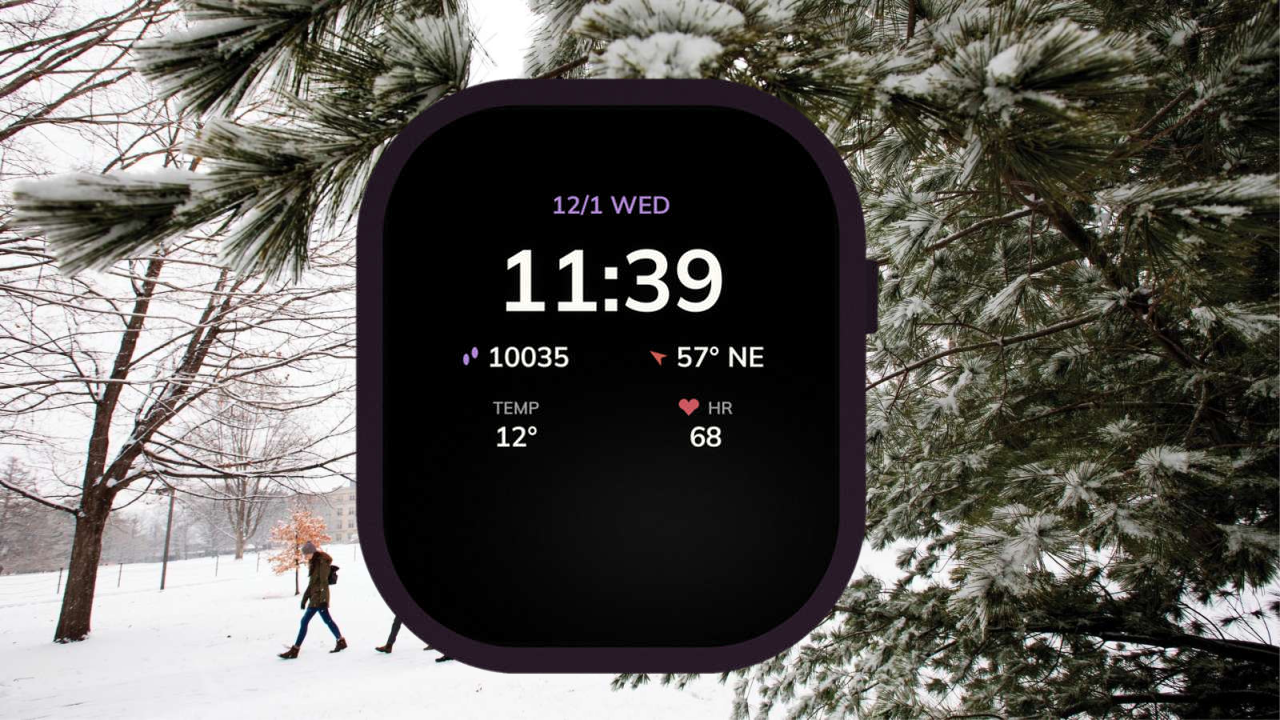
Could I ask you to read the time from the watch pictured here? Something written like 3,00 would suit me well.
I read 11,39
